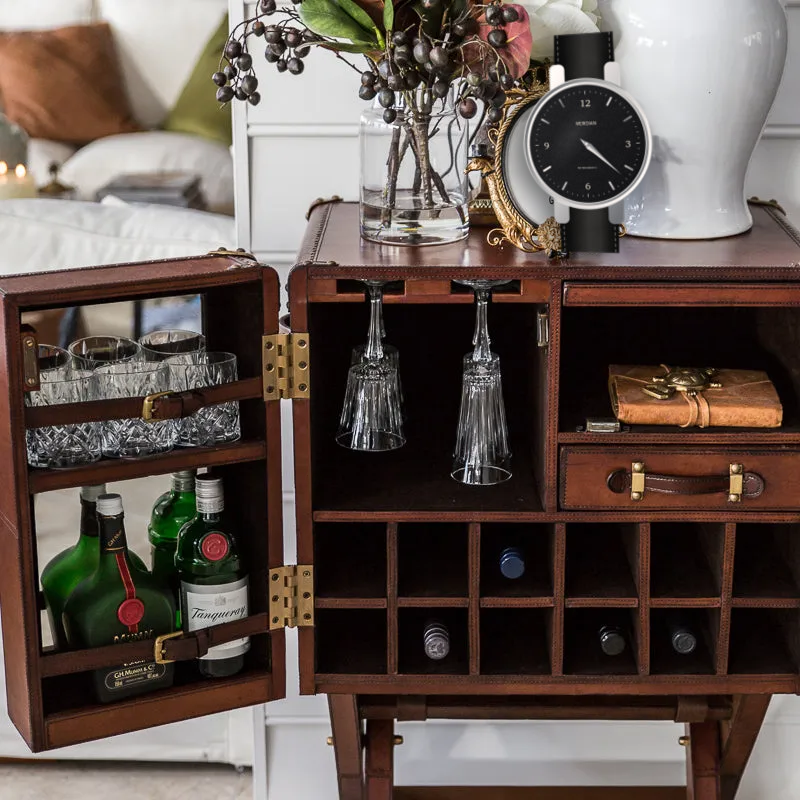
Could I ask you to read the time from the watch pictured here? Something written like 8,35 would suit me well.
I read 4,22
